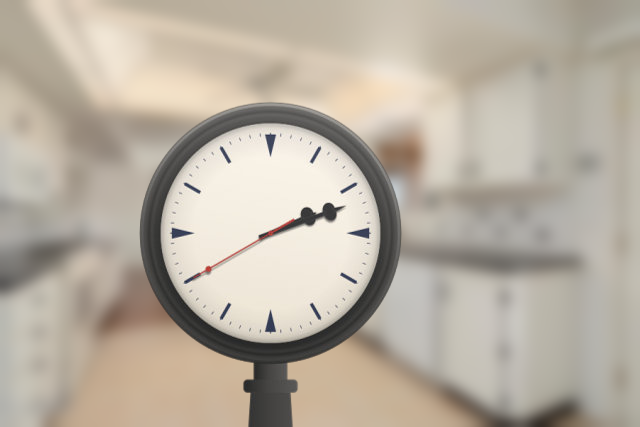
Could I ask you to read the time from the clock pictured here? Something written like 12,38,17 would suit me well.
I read 2,11,40
